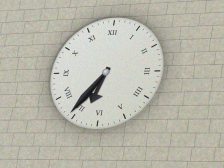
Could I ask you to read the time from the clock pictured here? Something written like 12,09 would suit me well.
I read 6,36
